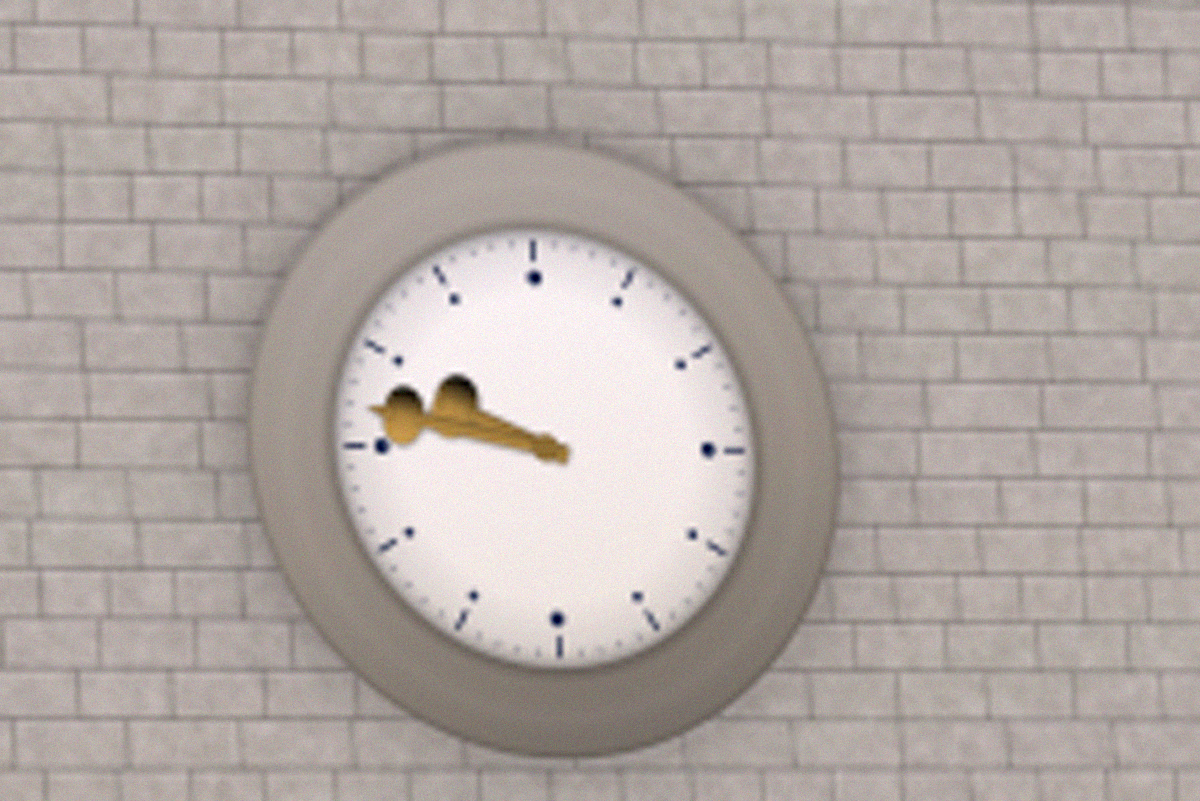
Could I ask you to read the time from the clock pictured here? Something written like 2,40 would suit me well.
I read 9,47
